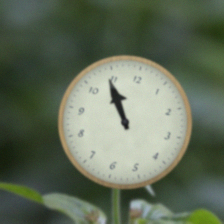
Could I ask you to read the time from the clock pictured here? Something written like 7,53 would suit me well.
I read 10,54
